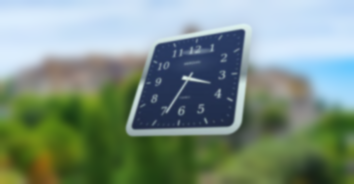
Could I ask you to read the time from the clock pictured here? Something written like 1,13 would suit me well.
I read 3,34
